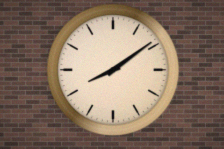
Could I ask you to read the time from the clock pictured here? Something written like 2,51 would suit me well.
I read 8,09
